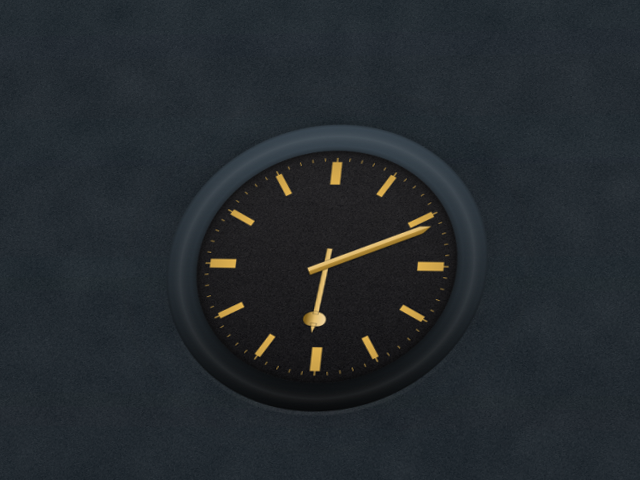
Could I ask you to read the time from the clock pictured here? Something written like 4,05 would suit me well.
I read 6,11
